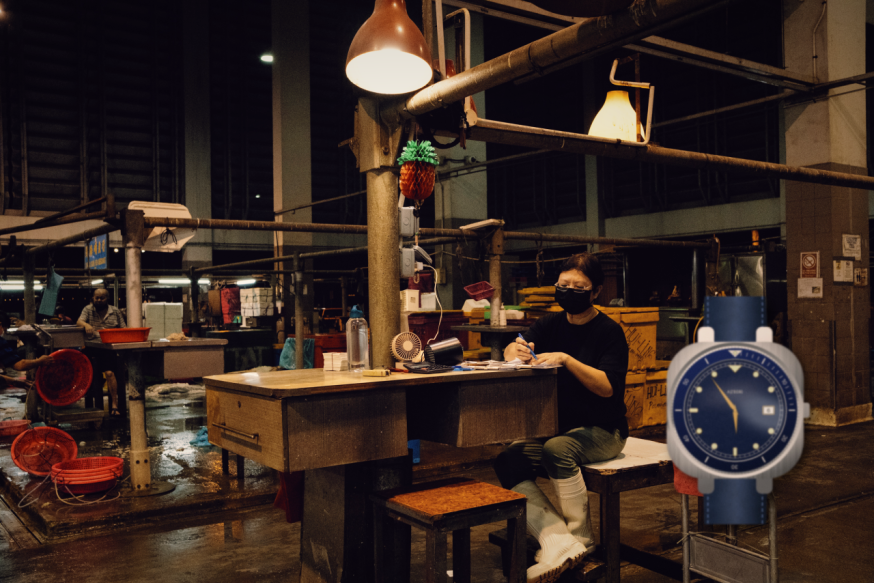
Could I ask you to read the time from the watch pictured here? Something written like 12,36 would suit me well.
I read 5,54
